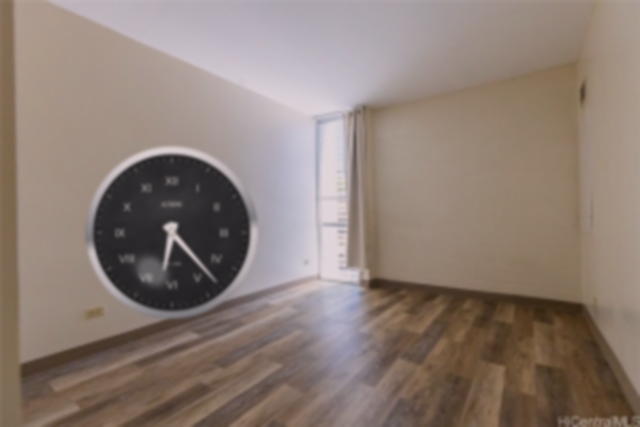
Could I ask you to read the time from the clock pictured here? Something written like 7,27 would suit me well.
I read 6,23
